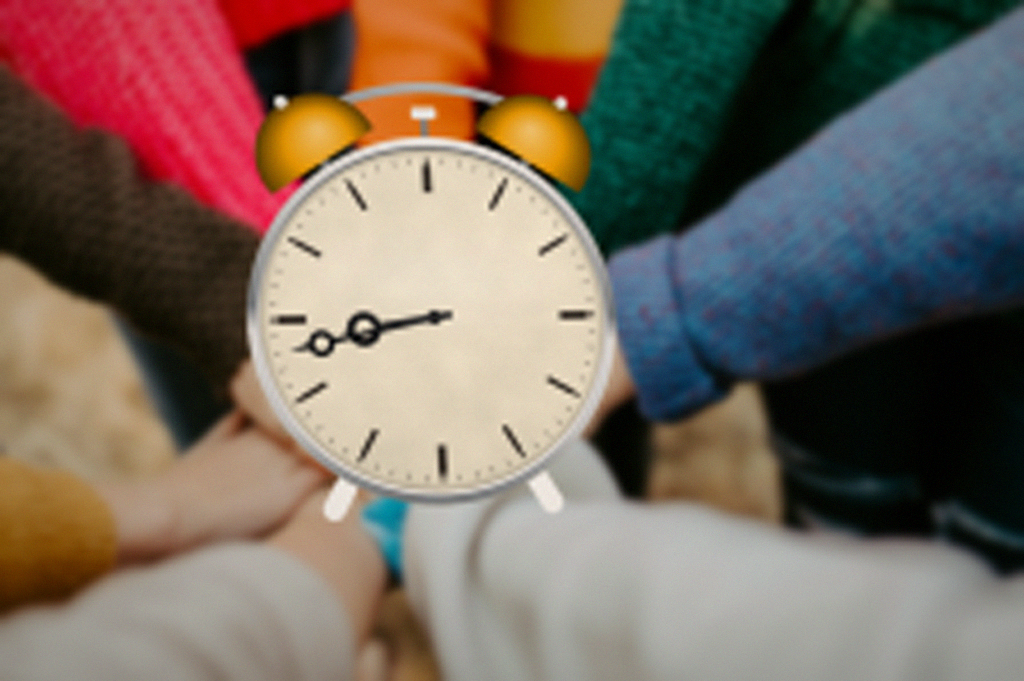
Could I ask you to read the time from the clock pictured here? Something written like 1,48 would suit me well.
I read 8,43
